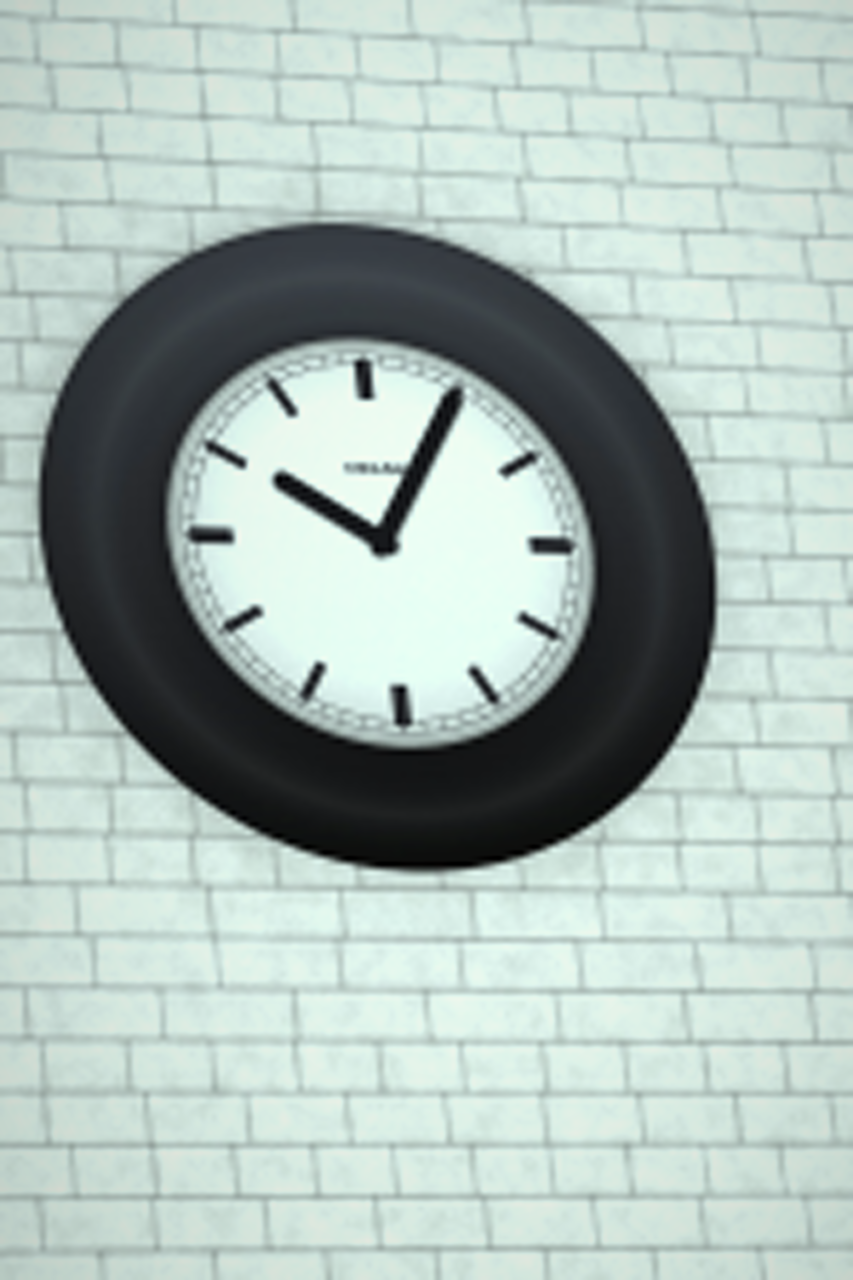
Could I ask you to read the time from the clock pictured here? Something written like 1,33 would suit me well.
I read 10,05
